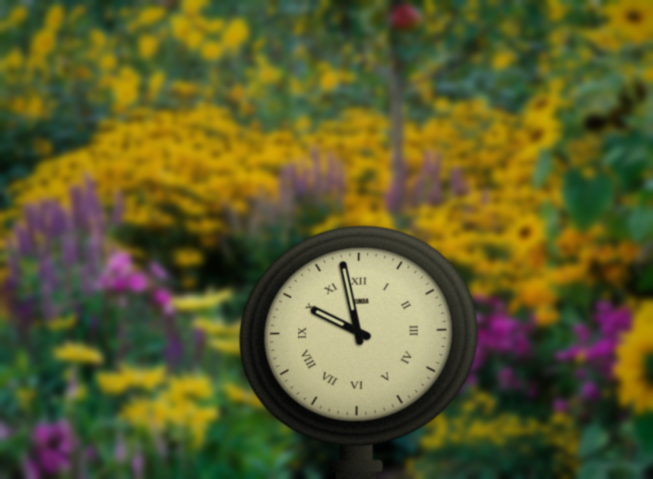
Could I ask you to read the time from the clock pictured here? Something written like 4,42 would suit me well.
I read 9,58
